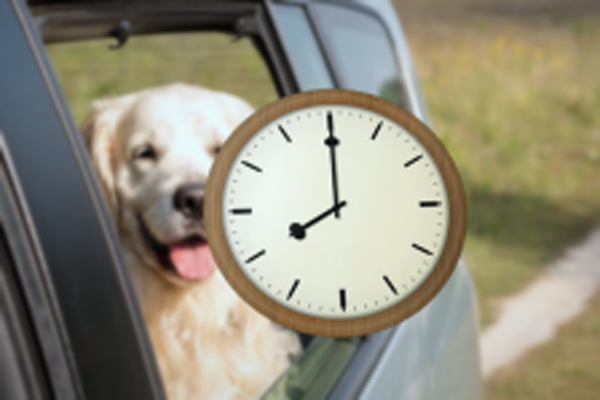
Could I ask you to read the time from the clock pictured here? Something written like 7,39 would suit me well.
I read 8,00
